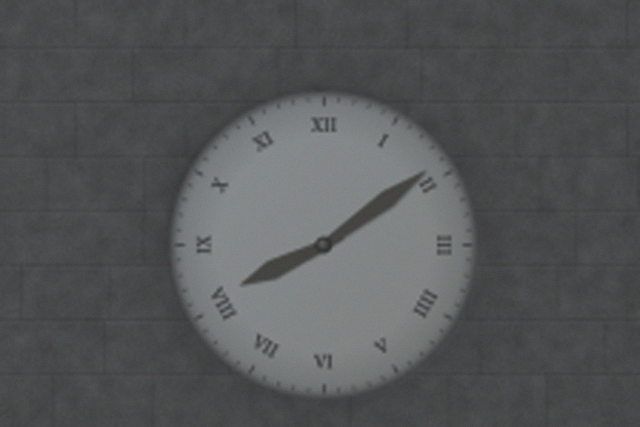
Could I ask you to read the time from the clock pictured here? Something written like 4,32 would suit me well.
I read 8,09
